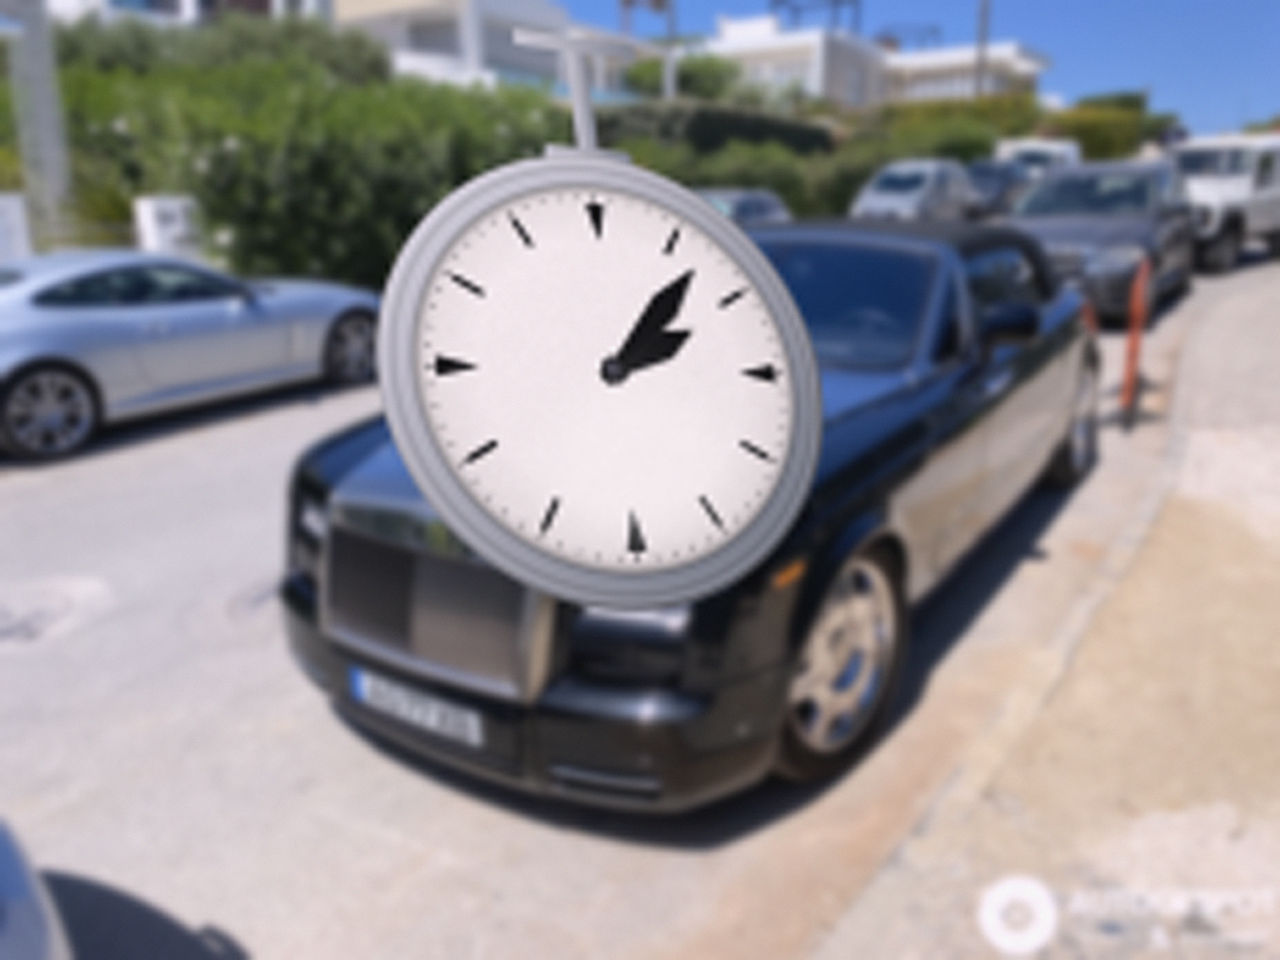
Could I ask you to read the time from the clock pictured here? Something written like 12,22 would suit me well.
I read 2,07
